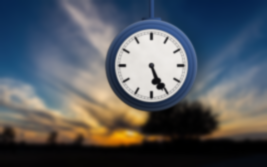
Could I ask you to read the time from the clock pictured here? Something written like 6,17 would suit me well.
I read 5,26
